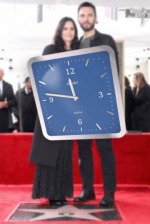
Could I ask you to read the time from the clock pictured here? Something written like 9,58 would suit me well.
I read 11,47
